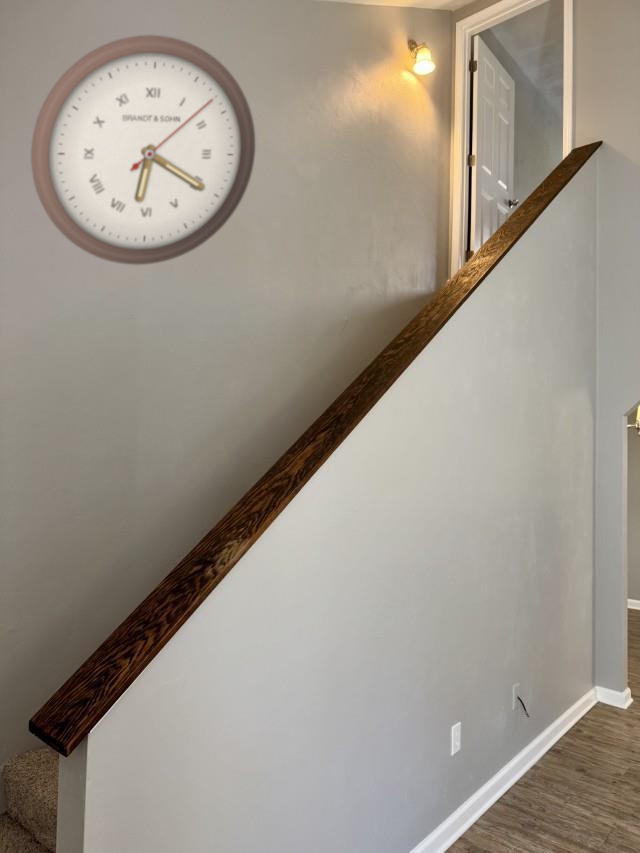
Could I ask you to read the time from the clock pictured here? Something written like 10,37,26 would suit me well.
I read 6,20,08
